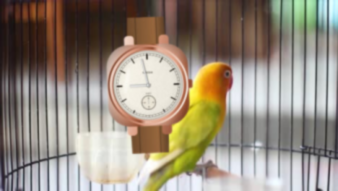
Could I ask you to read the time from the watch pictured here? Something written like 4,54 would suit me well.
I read 8,58
